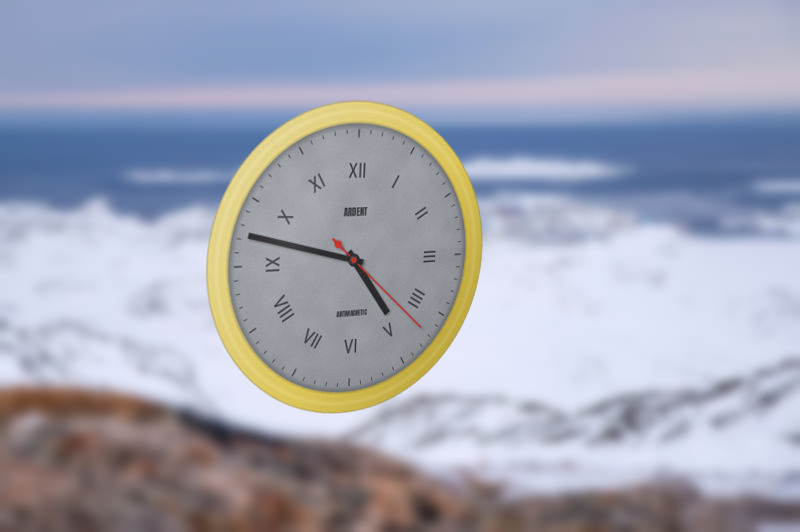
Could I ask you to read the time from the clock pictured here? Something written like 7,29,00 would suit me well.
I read 4,47,22
